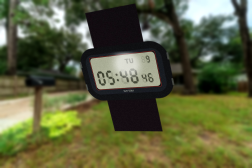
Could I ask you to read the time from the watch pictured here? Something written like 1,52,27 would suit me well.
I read 5,48,46
